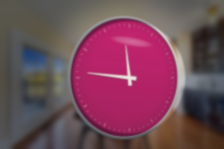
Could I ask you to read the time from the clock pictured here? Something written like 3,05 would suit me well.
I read 11,46
